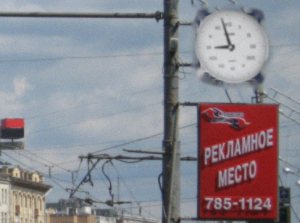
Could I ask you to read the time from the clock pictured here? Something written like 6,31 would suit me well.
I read 8,58
